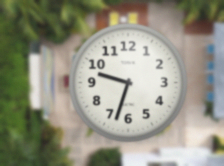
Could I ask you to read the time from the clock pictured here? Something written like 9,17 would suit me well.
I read 9,33
